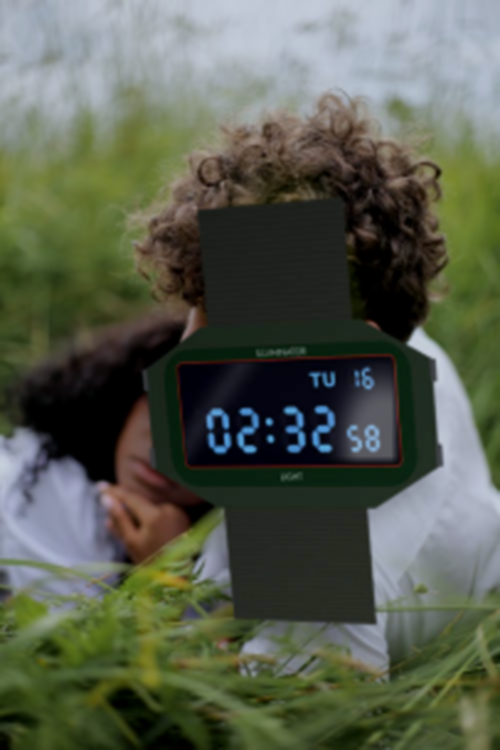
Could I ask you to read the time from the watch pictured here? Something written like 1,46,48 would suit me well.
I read 2,32,58
